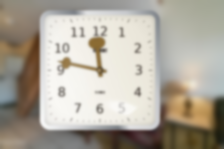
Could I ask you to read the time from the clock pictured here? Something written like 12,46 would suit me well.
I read 11,47
